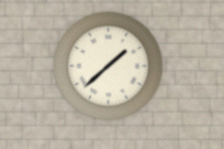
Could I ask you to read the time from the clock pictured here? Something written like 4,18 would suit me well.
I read 1,38
